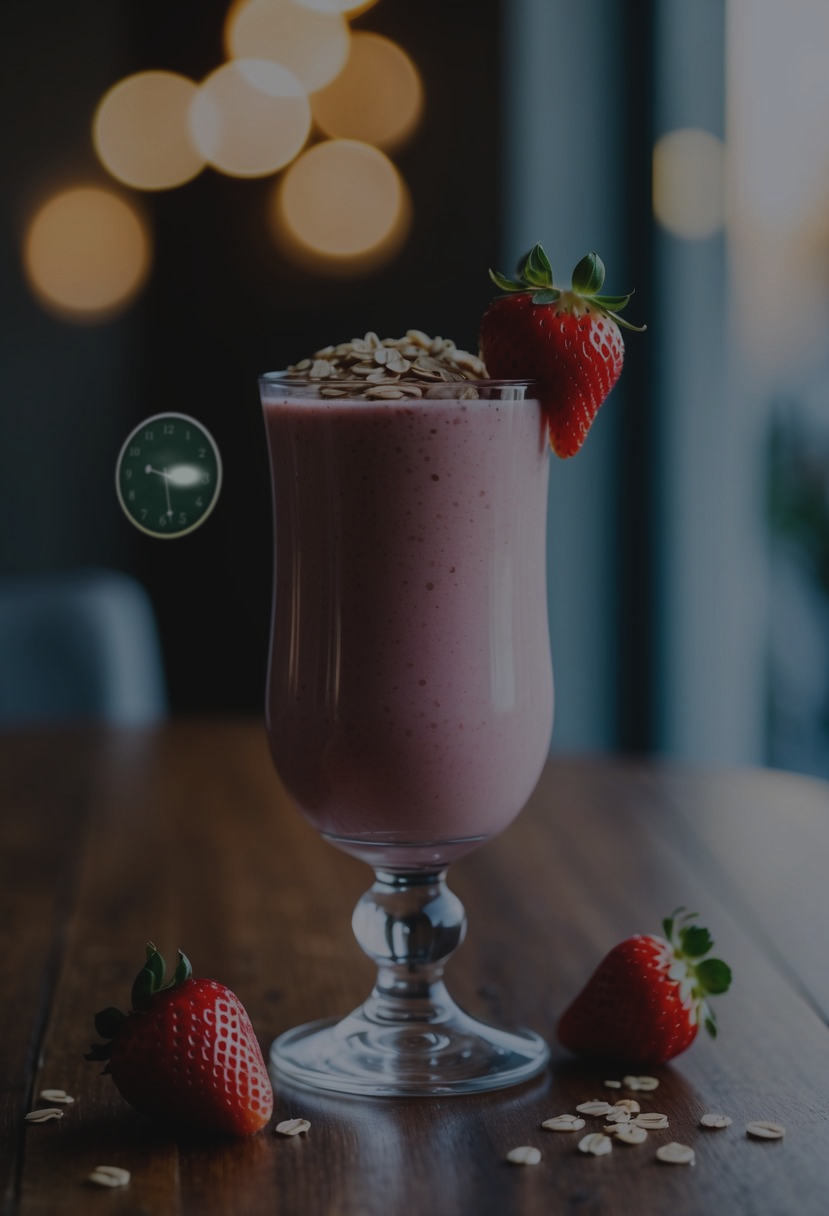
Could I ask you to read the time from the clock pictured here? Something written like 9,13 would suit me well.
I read 9,28
